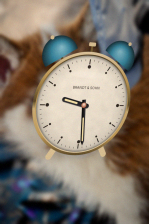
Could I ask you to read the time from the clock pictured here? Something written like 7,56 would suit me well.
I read 9,29
